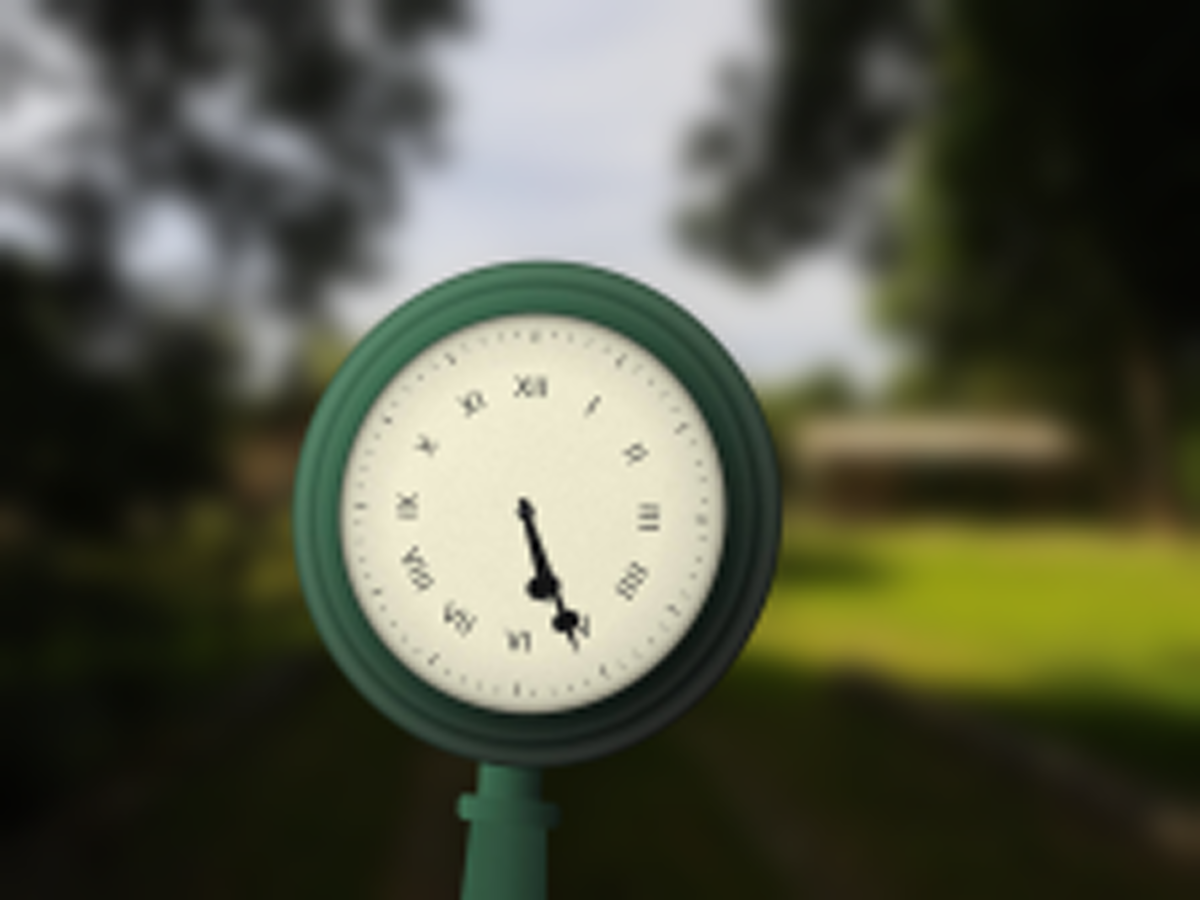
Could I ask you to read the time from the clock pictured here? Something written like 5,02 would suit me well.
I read 5,26
